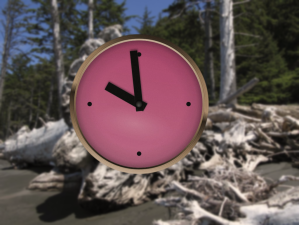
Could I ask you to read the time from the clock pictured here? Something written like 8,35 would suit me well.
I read 9,59
